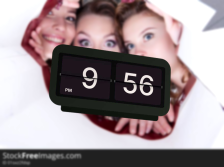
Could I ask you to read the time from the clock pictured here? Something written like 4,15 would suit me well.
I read 9,56
